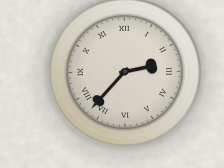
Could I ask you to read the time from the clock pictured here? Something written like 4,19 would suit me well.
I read 2,37
